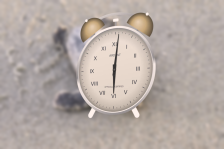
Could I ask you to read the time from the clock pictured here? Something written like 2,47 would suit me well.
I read 6,01
